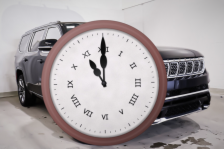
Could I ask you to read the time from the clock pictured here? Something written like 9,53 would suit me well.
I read 11,00
